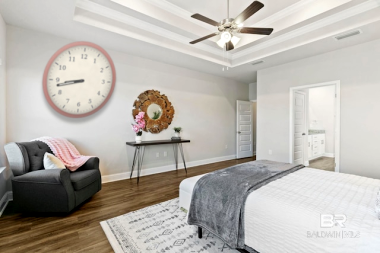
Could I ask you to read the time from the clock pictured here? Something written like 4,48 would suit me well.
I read 8,43
